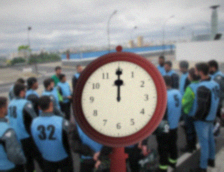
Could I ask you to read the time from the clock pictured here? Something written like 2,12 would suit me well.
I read 12,00
